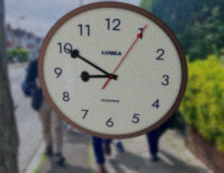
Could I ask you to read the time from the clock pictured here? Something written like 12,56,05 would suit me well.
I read 8,50,05
